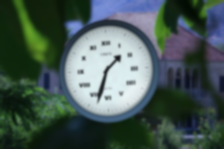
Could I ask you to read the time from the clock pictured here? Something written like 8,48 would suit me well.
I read 1,33
